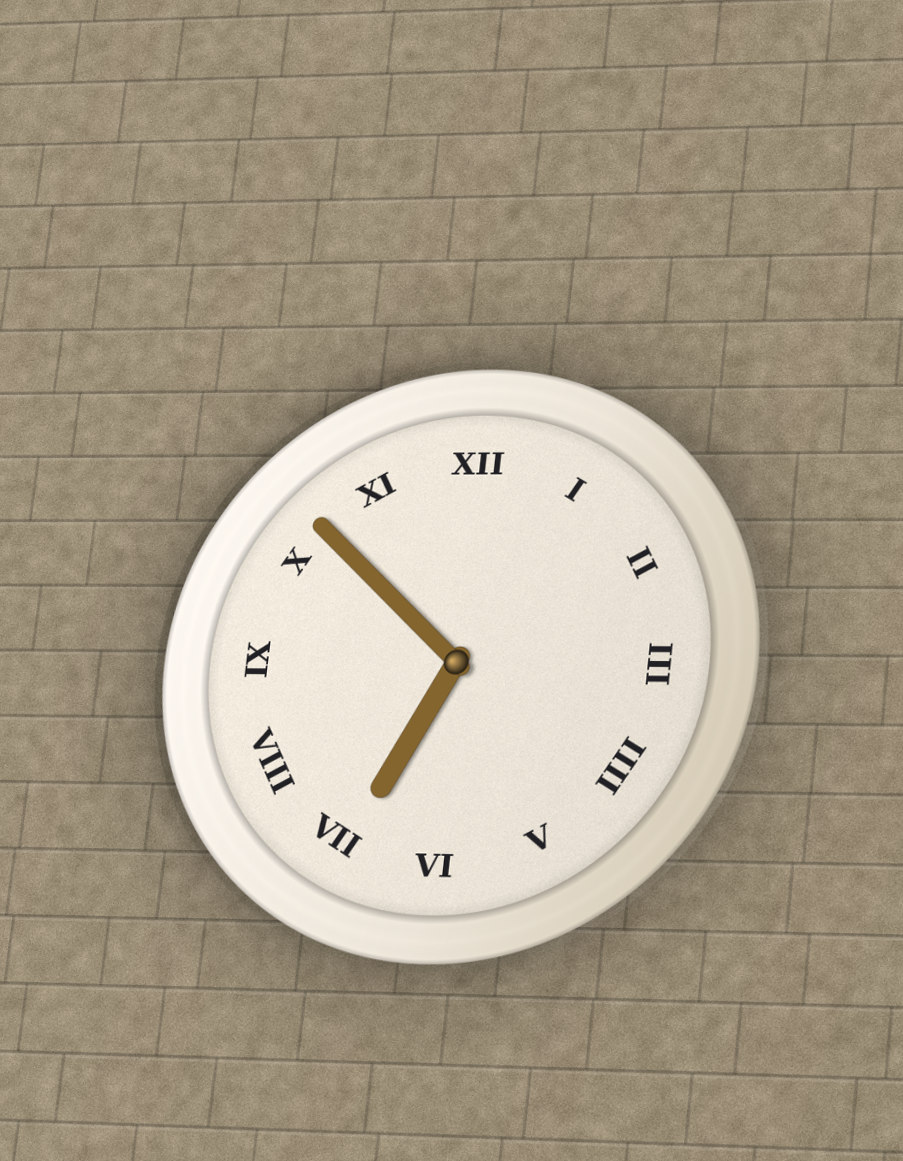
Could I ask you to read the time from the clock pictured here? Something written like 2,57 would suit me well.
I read 6,52
